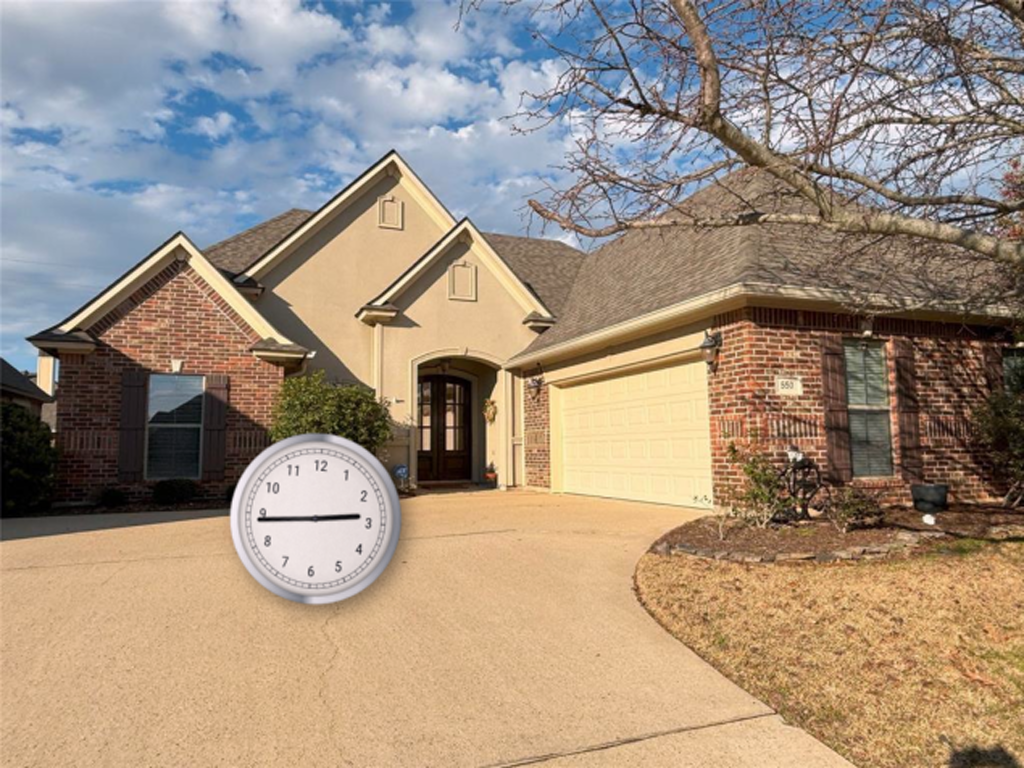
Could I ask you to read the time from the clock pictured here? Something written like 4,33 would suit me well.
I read 2,44
